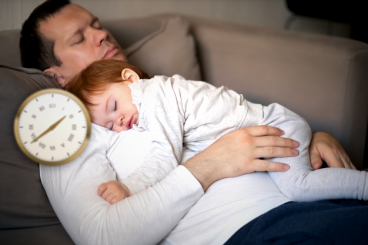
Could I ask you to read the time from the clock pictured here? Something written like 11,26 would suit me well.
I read 1,39
